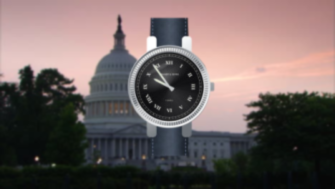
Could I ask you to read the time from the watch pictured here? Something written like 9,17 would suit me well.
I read 9,54
